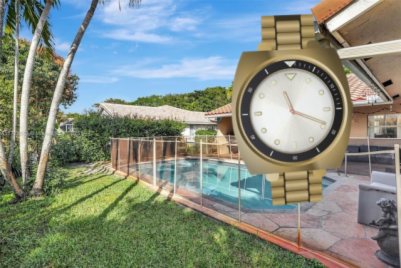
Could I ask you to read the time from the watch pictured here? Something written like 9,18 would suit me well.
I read 11,19
